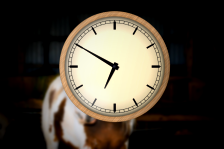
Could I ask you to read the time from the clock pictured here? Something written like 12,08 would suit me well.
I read 6,50
